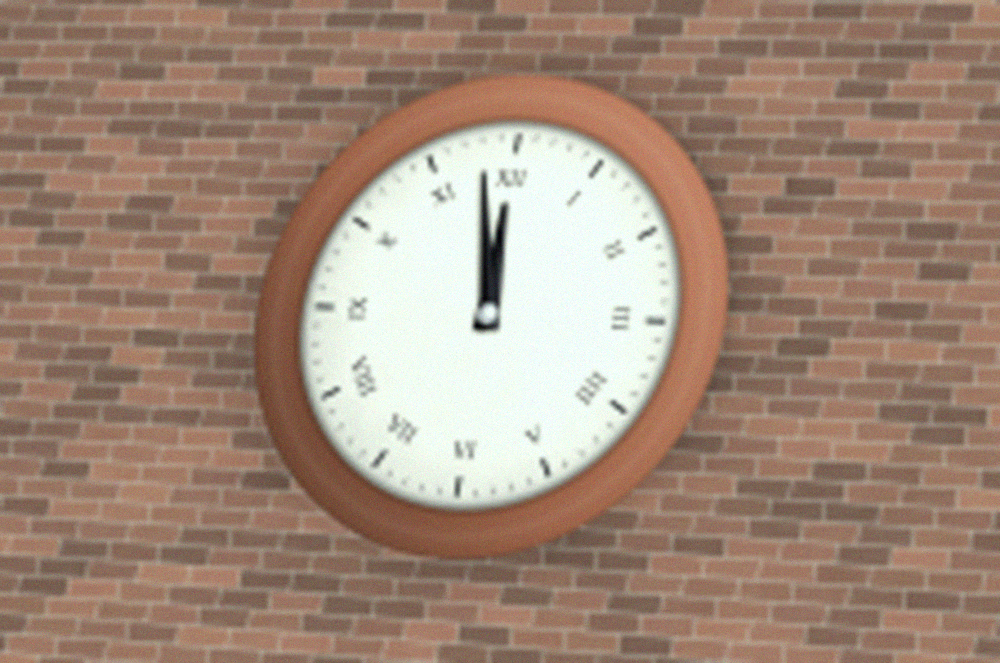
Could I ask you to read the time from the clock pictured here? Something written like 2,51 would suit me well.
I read 11,58
